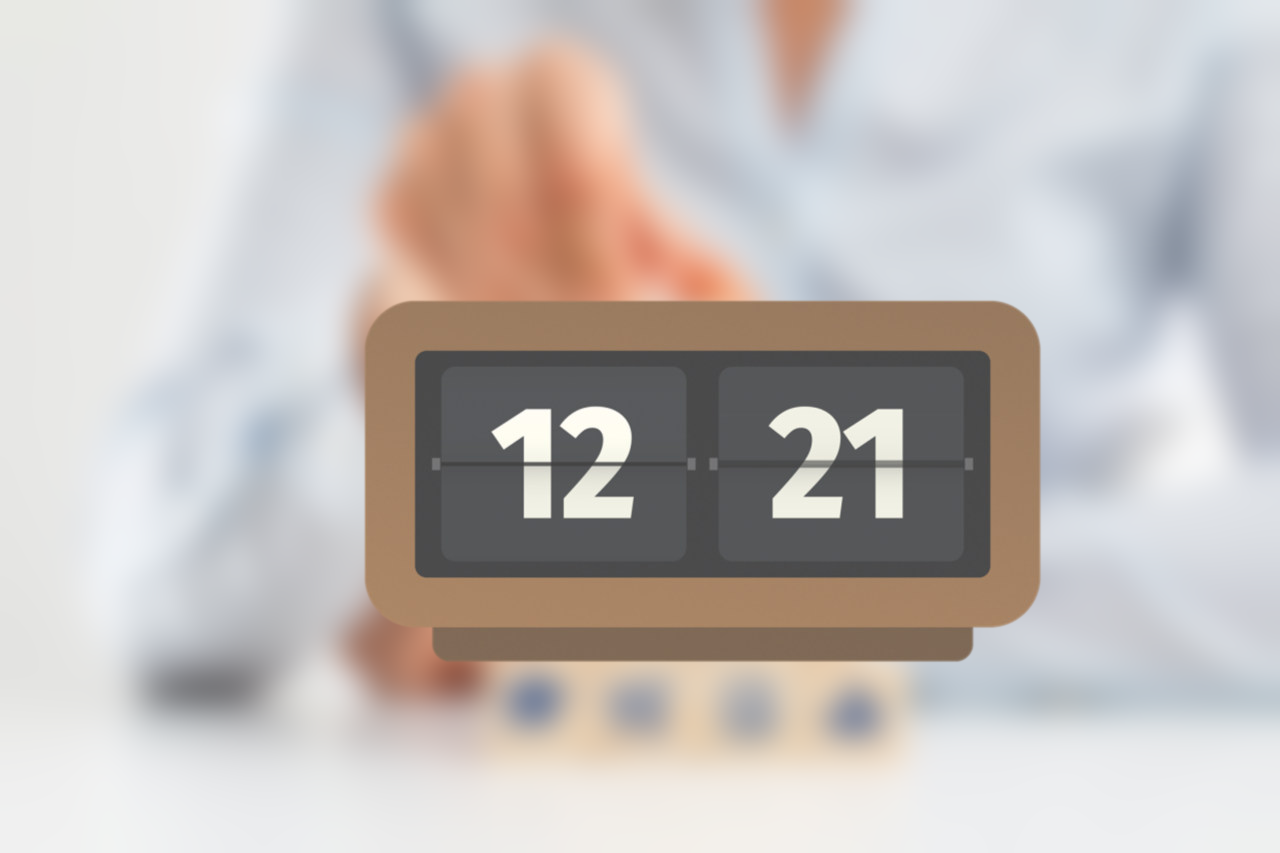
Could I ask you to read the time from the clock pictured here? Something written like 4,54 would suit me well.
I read 12,21
